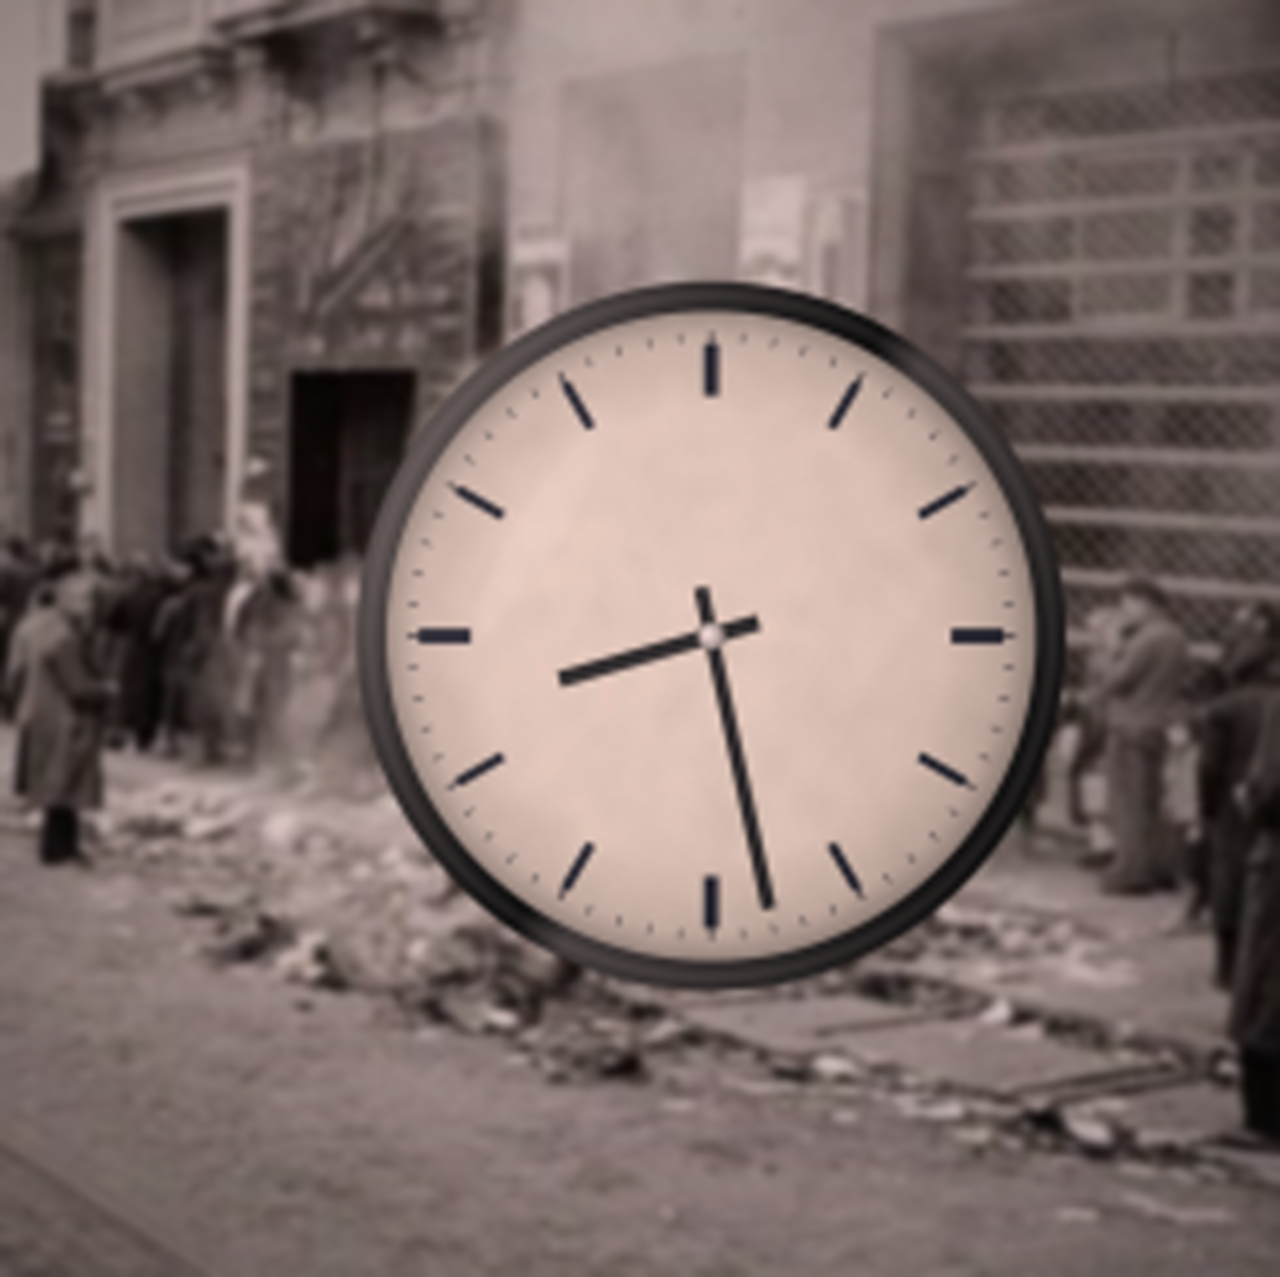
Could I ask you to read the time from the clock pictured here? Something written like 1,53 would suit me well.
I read 8,28
